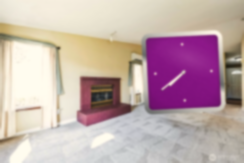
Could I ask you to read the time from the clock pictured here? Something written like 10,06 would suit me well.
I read 7,39
